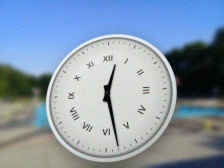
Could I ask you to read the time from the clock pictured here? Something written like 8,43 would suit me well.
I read 12,28
